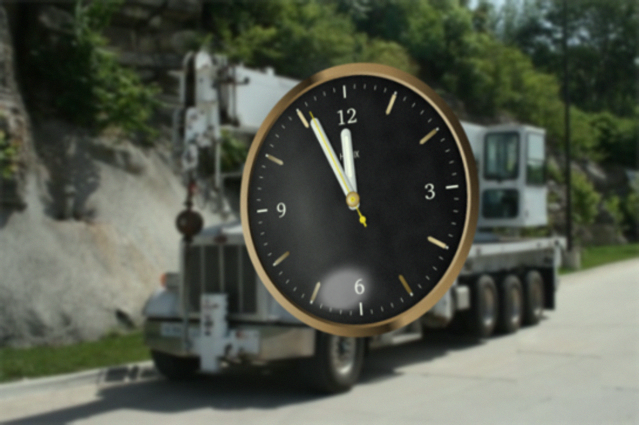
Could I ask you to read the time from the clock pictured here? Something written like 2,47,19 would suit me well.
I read 11,55,56
